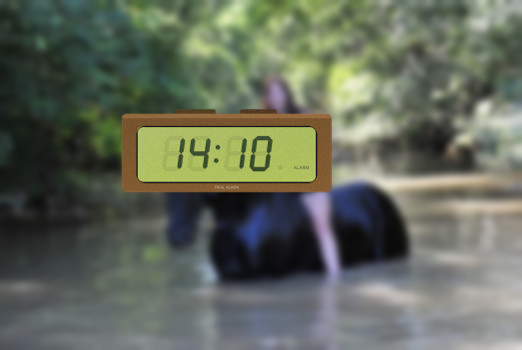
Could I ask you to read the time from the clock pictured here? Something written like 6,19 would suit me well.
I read 14,10
